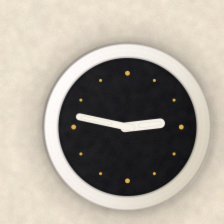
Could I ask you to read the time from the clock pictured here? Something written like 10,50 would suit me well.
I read 2,47
